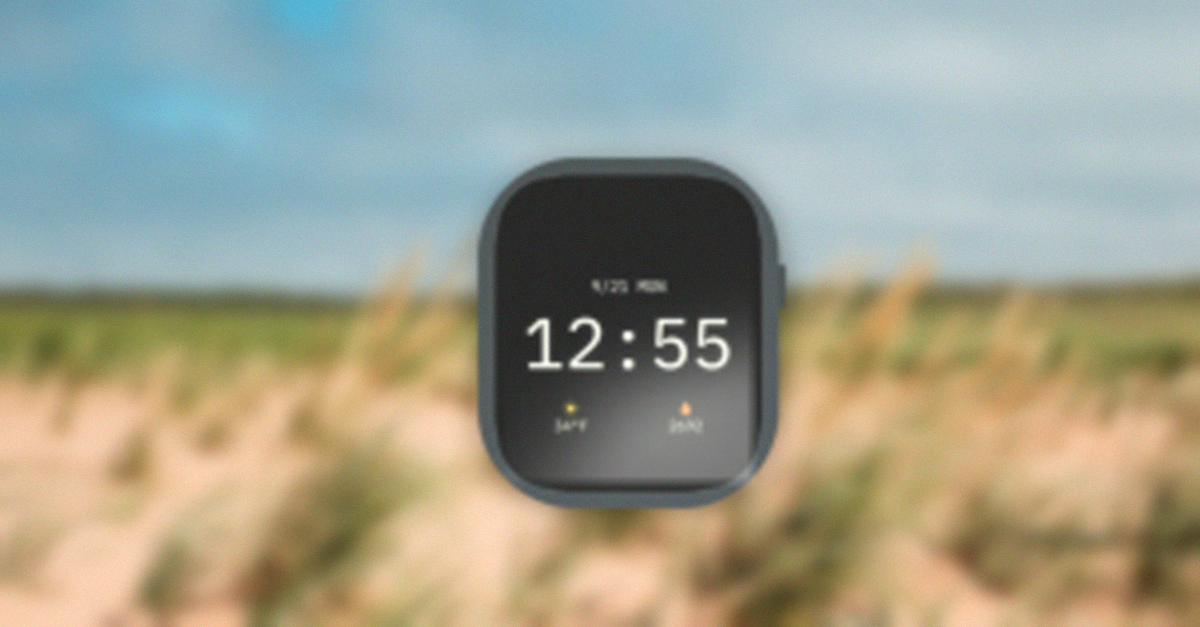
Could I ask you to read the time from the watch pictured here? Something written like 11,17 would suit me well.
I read 12,55
